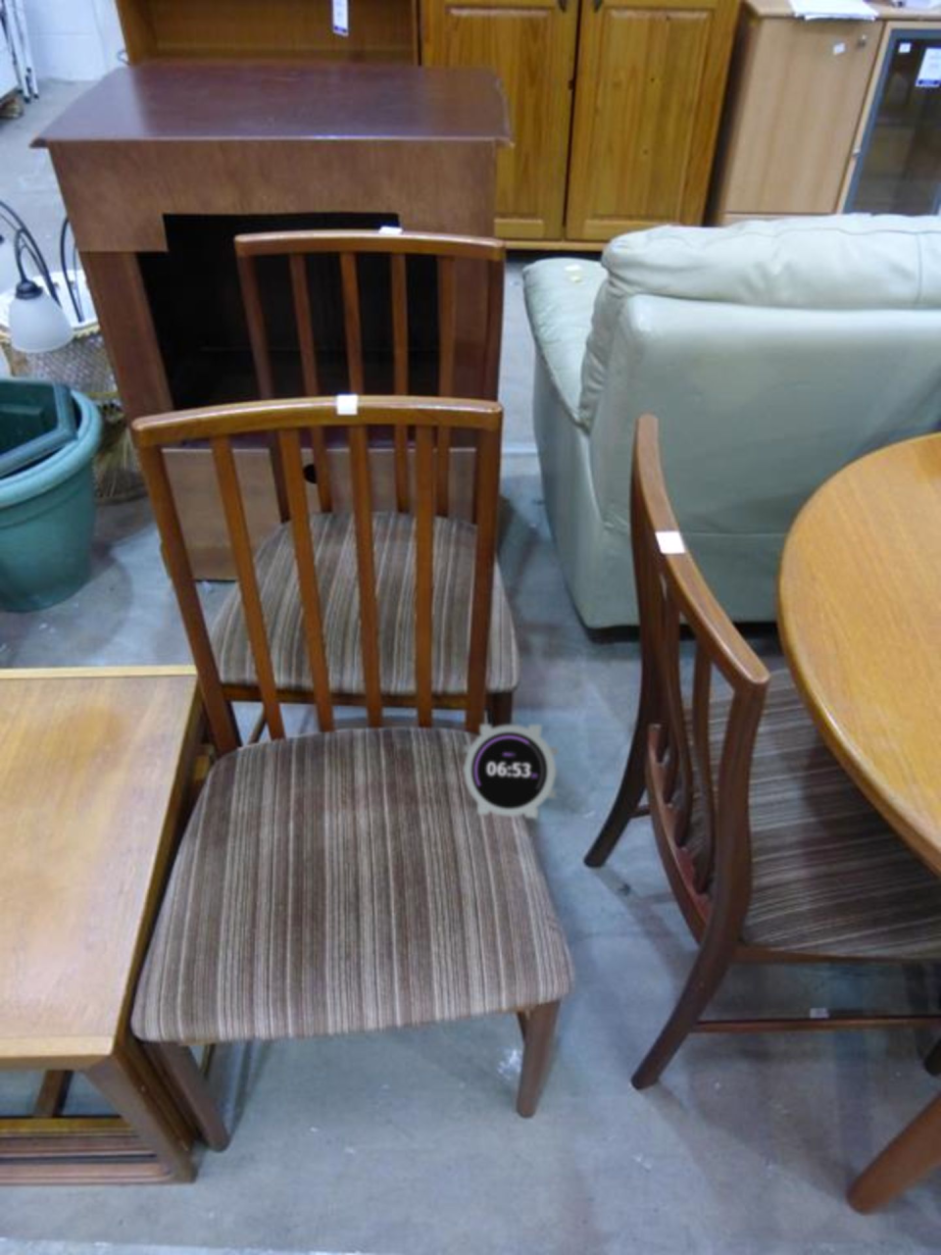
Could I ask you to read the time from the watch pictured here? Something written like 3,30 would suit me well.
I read 6,53
